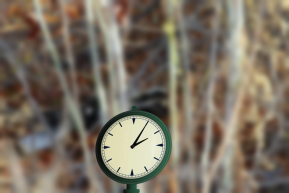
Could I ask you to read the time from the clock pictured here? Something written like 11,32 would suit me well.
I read 2,05
